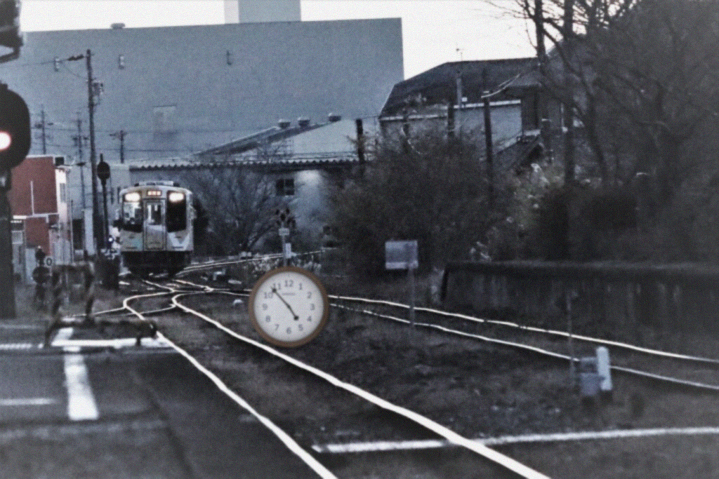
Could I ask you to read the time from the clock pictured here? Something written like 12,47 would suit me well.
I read 4,53
